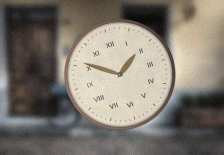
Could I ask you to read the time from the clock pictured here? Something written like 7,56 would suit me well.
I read 1,51
